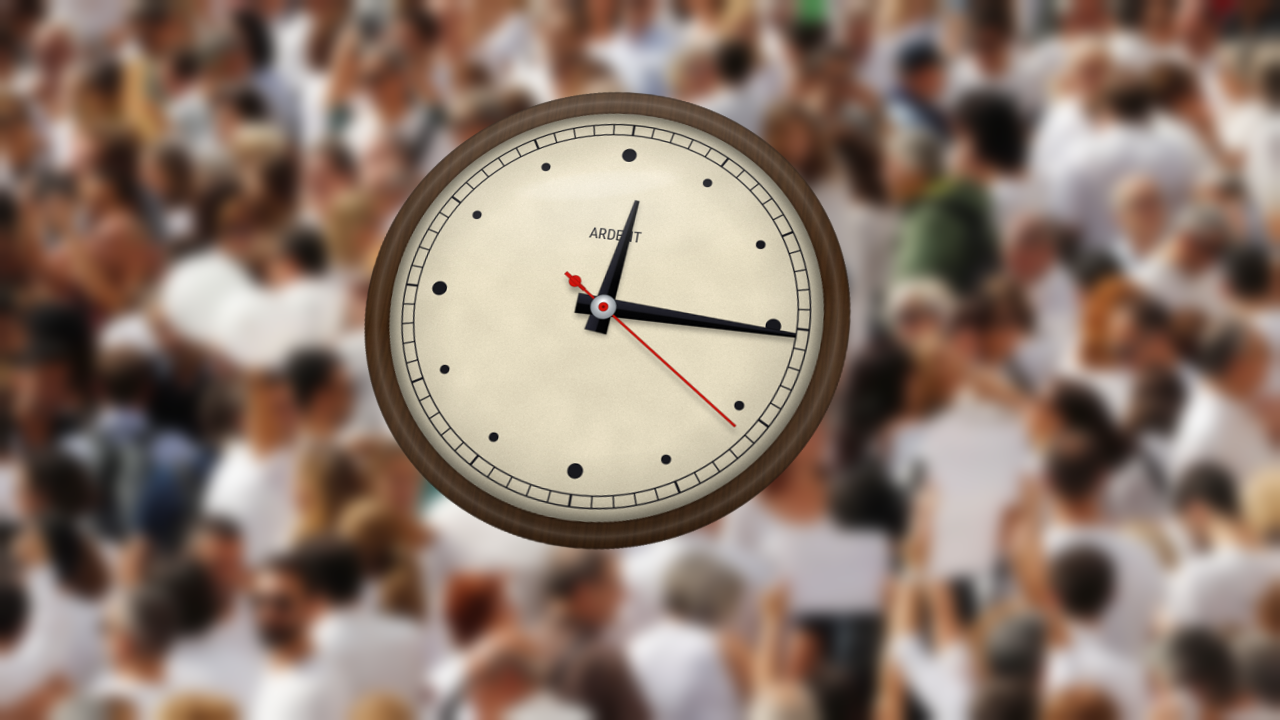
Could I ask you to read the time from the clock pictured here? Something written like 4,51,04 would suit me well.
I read 12,15,21
